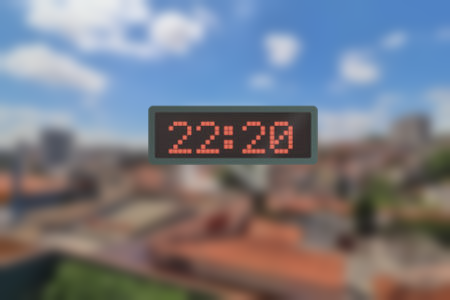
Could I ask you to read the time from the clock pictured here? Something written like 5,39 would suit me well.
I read 22,20
